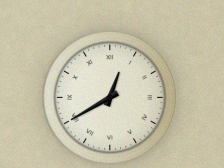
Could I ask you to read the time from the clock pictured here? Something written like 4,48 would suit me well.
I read 12,40
